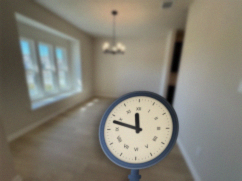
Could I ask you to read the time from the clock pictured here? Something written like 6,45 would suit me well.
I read 11,48
